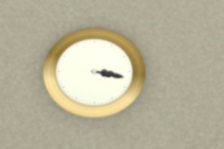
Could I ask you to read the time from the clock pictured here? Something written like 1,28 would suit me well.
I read 3,17
